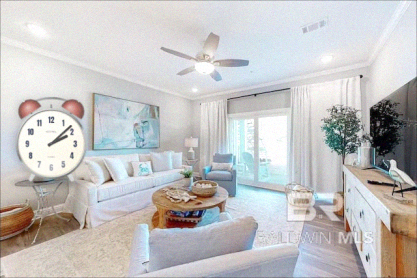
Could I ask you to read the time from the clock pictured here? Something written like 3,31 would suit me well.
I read 2,08
